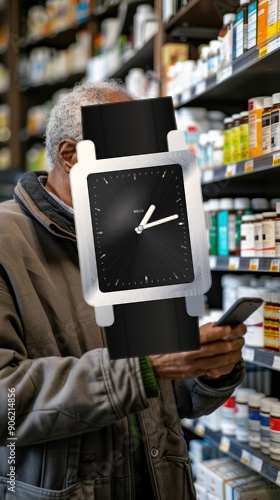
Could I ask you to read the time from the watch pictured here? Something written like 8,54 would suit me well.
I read 1,13
